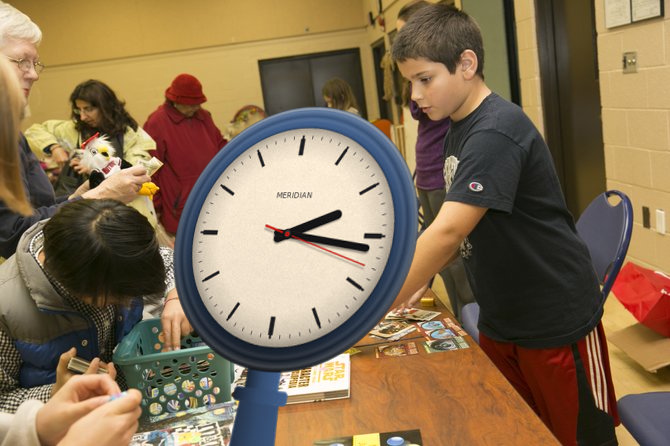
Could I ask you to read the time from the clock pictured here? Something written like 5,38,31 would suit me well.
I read 2,16,18
